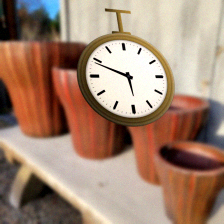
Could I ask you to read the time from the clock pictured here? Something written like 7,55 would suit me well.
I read 5,49
